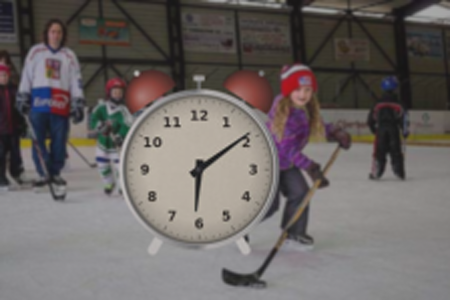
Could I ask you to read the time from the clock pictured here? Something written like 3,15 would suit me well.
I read 6,09
